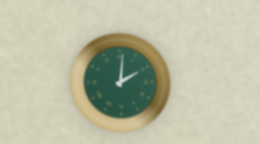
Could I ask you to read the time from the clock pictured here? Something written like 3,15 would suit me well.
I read 2,01
